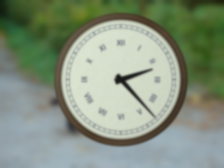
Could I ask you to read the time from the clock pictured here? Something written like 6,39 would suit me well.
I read 2,23
